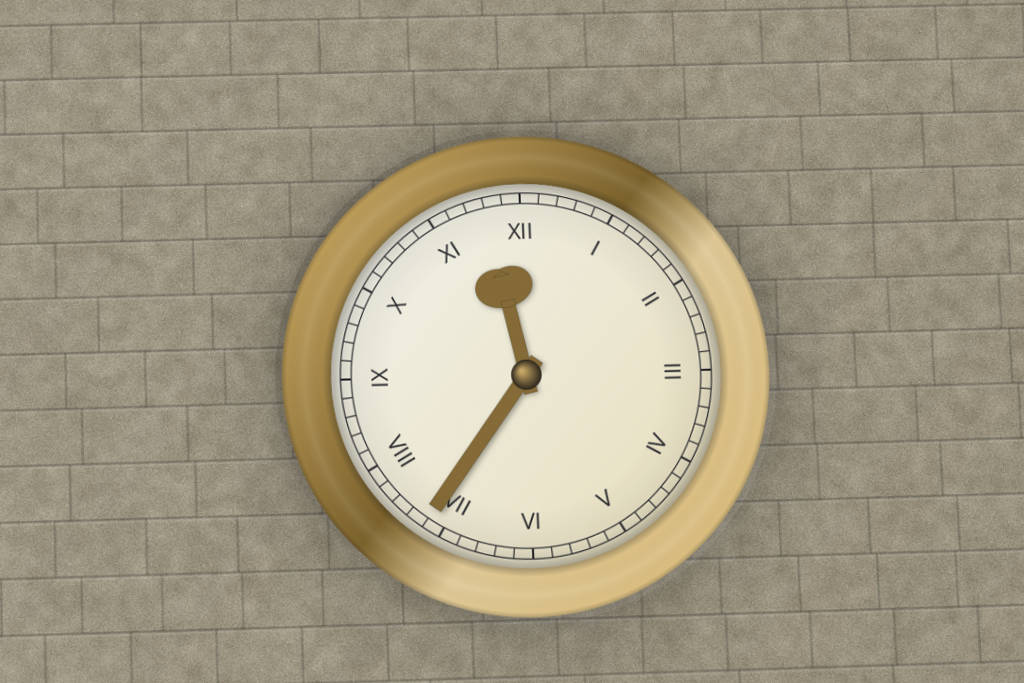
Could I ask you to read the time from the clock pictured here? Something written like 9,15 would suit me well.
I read 11,36
